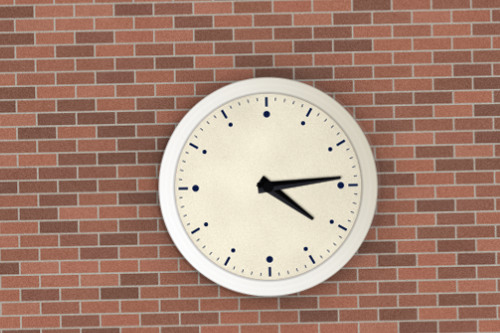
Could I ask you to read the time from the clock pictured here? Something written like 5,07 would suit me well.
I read 4,14
